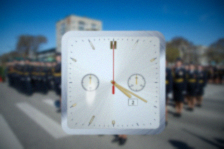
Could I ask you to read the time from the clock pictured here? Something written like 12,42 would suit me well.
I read 4,20
